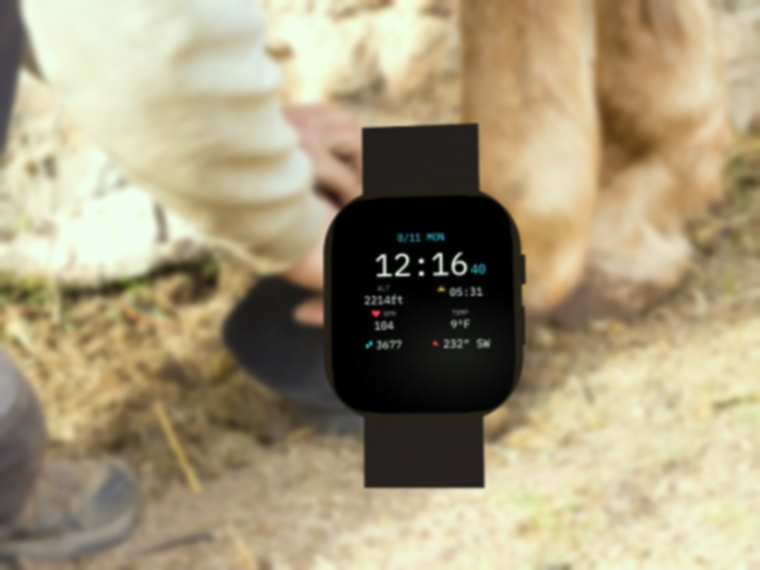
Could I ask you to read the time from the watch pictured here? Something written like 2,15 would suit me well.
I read 12,16
